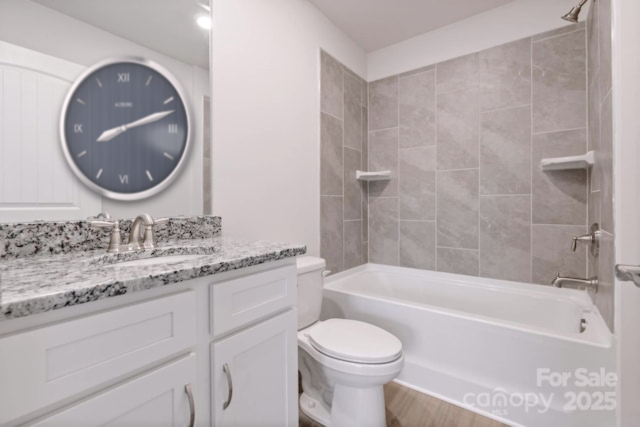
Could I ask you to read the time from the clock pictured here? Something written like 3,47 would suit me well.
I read 8,12
